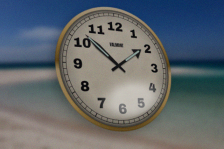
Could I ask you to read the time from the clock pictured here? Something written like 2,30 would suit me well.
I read 1,52
